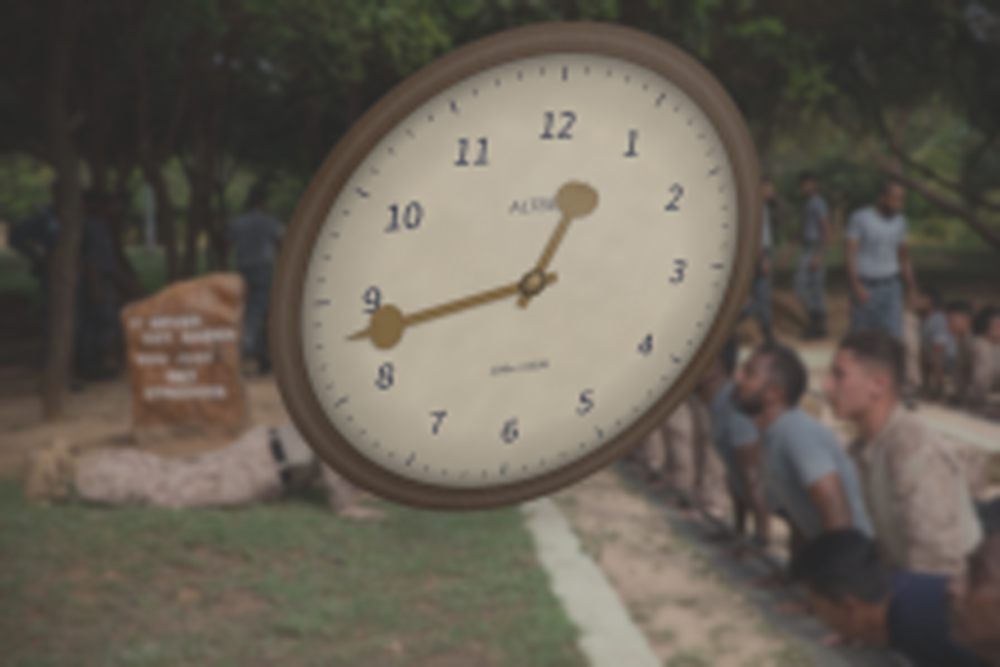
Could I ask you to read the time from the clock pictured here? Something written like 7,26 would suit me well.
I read 12,43
